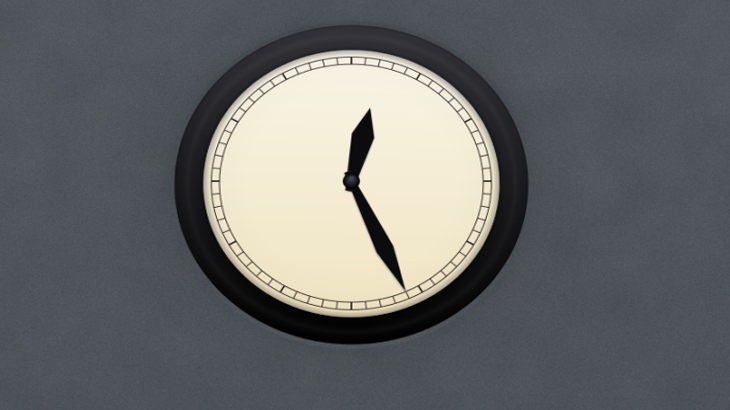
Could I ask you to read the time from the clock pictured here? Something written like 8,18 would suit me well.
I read 12,26
